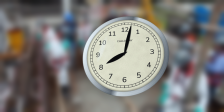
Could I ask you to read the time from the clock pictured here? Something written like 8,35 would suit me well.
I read 8,02
